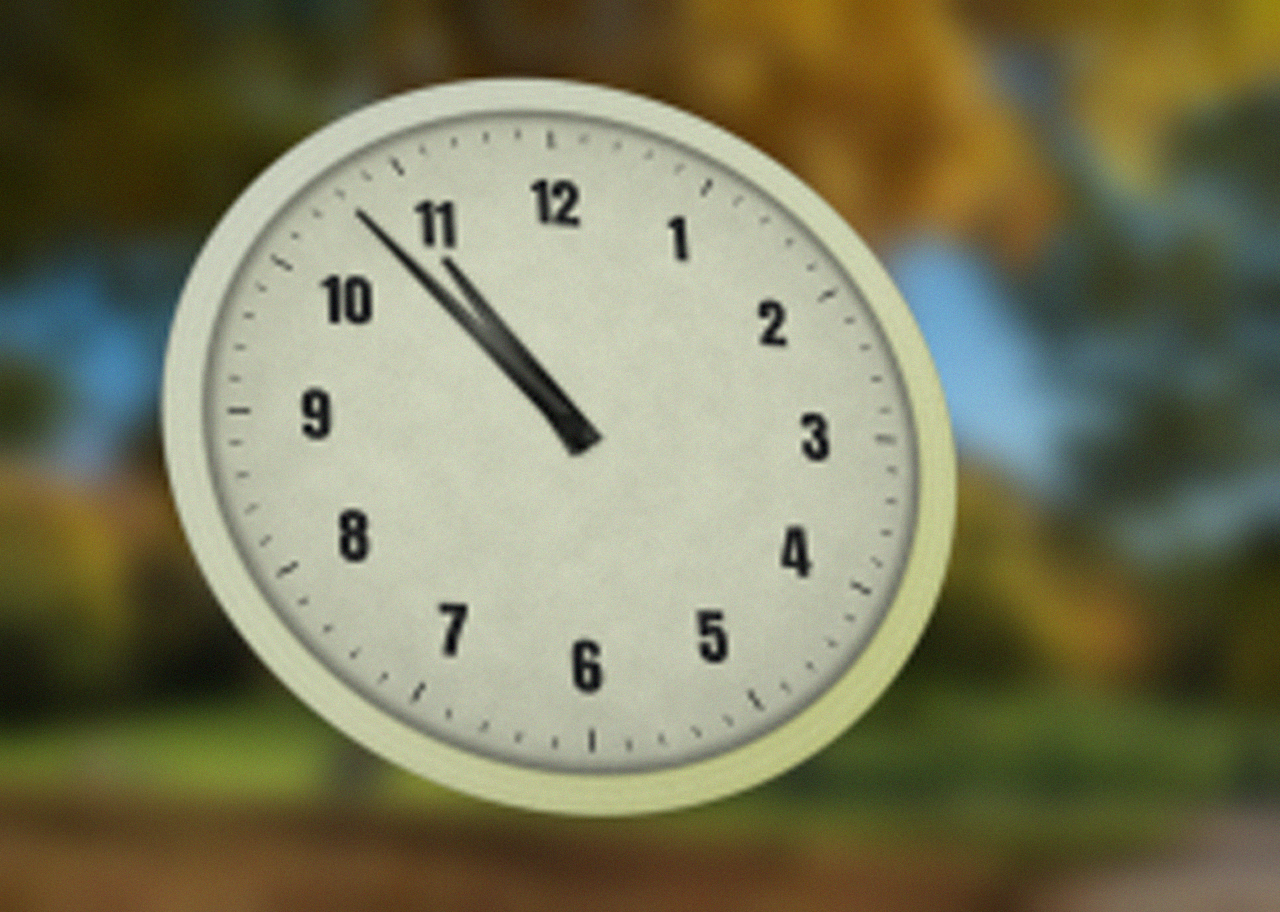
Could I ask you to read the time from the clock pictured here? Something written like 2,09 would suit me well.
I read 10,53
